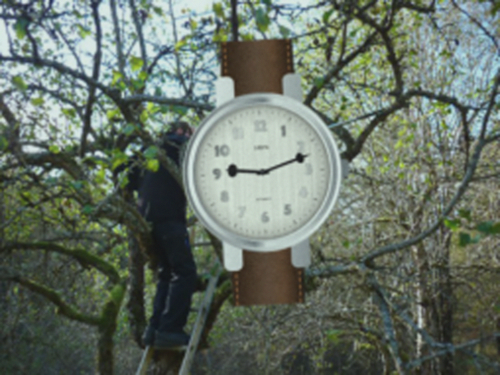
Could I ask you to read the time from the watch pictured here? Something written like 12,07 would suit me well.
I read 9,12
